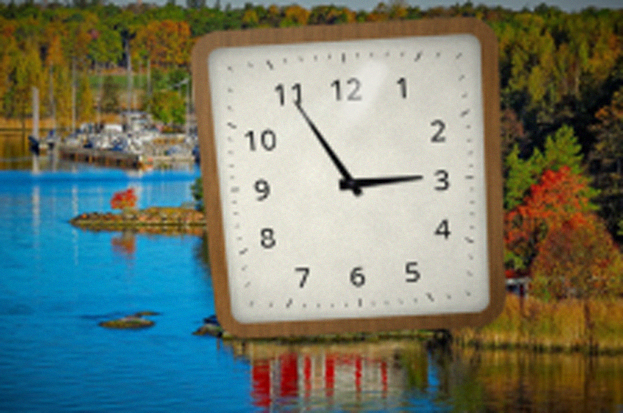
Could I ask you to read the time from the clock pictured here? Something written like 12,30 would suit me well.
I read 2,55
